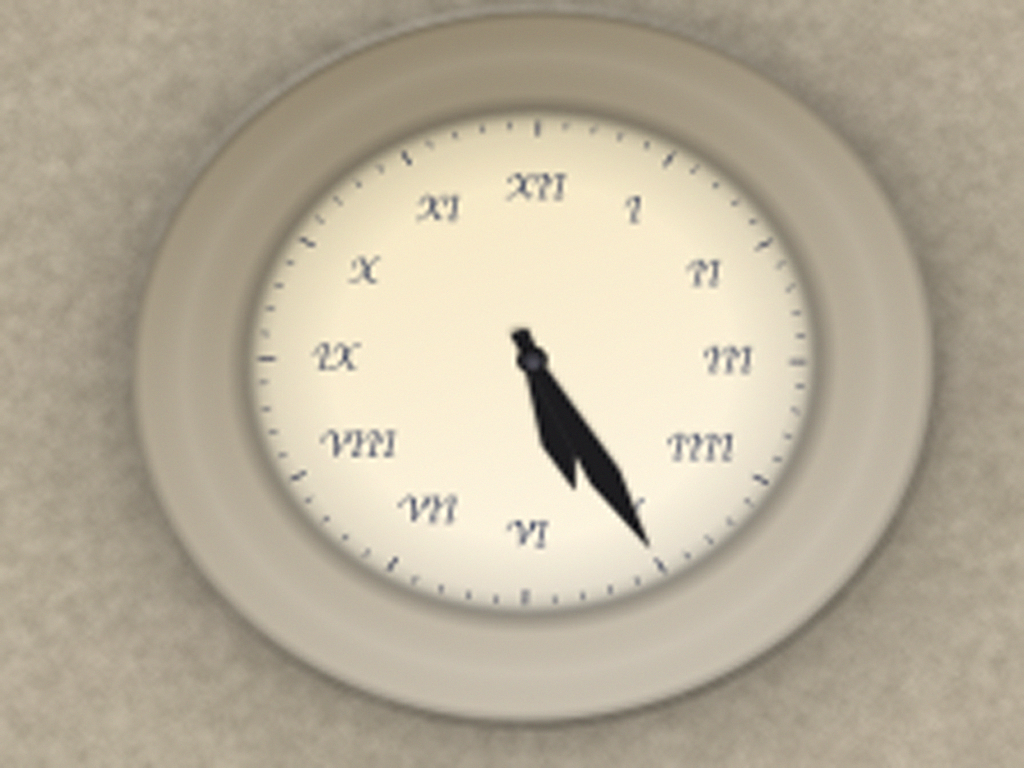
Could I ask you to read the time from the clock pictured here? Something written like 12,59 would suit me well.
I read 5,25
